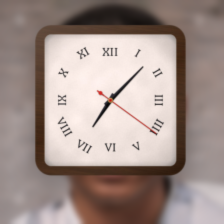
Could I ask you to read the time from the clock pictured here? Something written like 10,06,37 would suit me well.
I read 7,07,21
